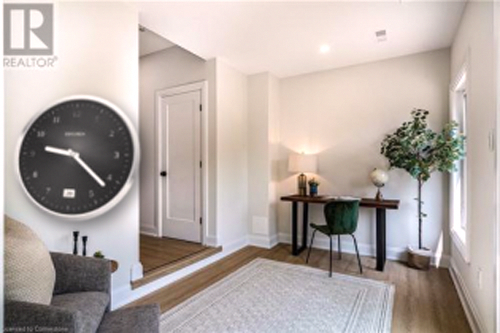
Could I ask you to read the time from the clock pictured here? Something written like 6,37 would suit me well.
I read 9,22
